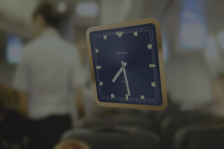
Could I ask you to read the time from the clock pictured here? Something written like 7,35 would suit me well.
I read 7,29
